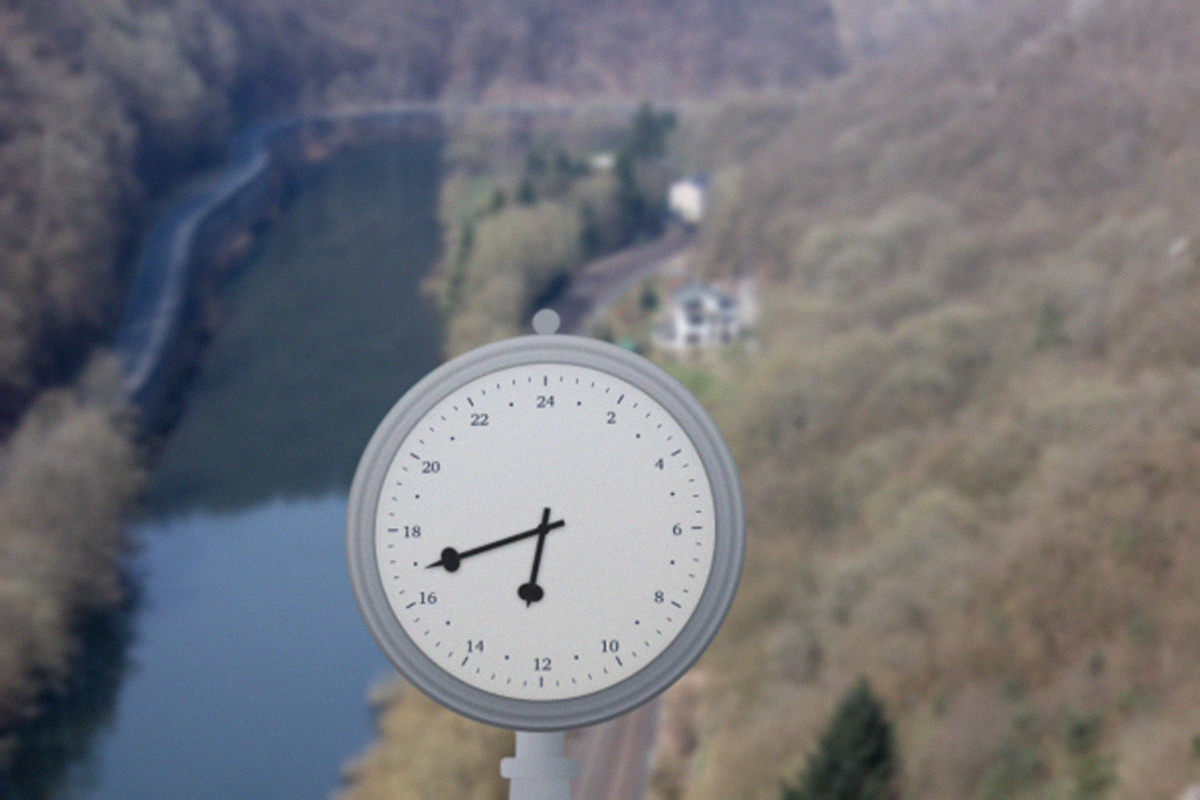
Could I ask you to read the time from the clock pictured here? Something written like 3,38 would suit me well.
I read 12,42
